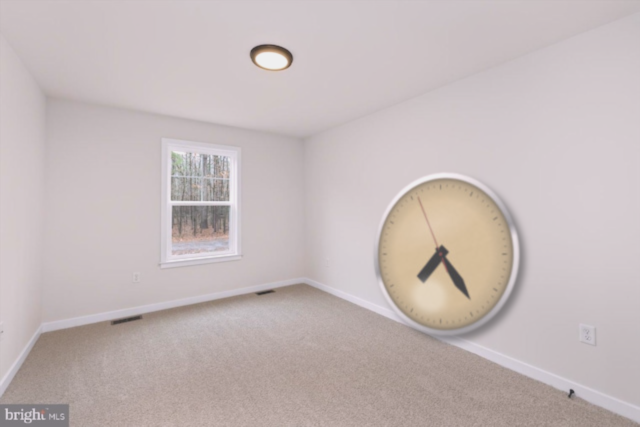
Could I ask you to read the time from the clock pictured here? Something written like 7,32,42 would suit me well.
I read 7,23,56
